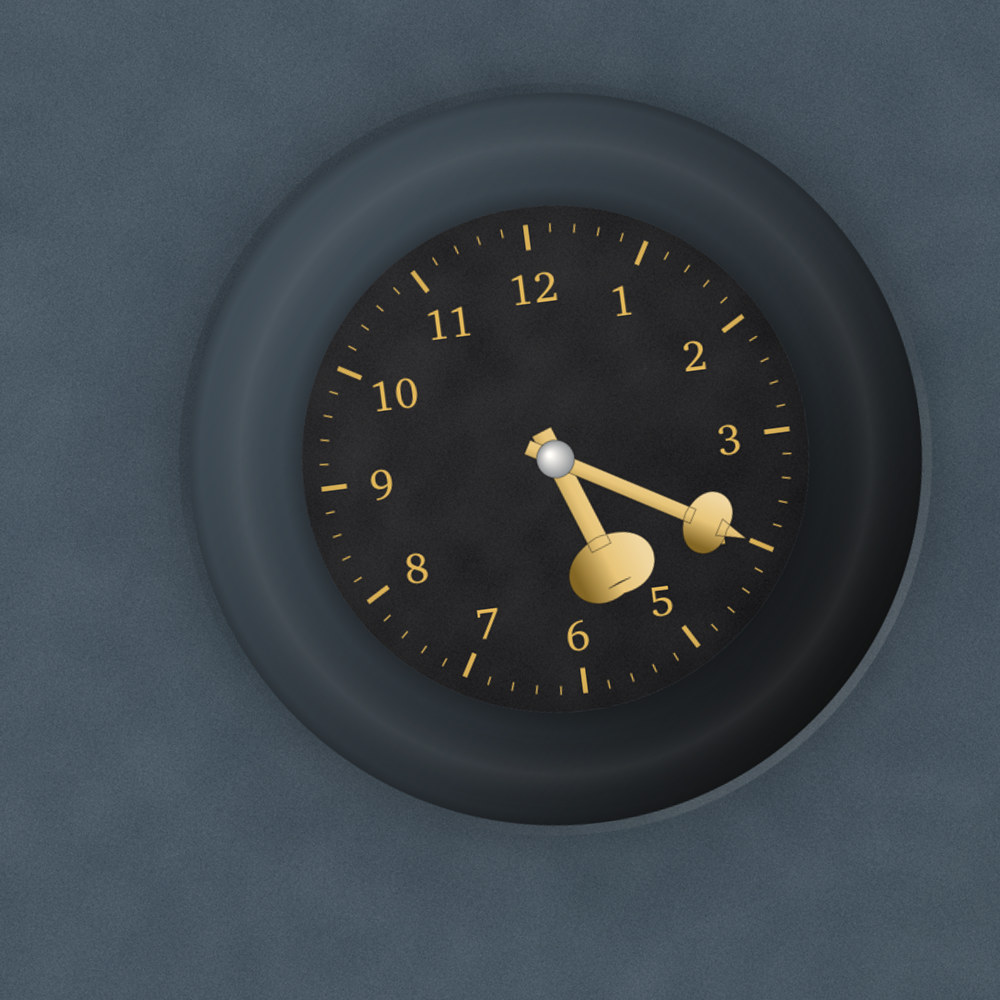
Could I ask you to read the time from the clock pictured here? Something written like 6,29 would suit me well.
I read 5,20
